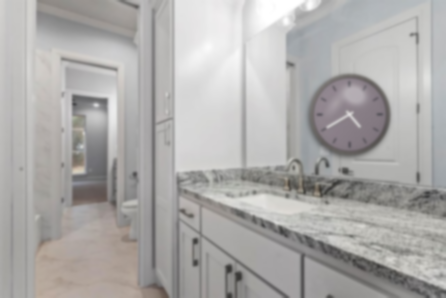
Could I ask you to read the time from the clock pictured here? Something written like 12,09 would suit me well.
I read 4,40
